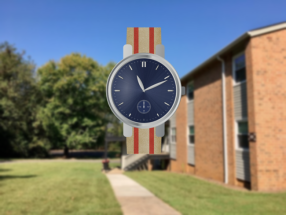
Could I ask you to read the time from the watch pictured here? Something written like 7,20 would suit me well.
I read 11,11
